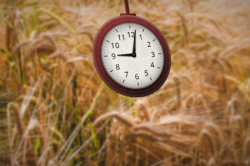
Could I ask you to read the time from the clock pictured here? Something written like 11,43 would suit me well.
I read 9,02
